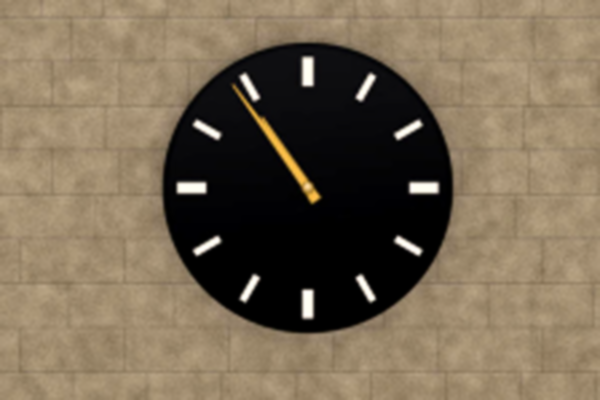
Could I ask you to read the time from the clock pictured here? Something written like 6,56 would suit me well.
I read 10,54
